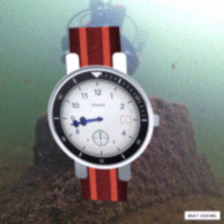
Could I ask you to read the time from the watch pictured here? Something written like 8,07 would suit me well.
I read 8,43
